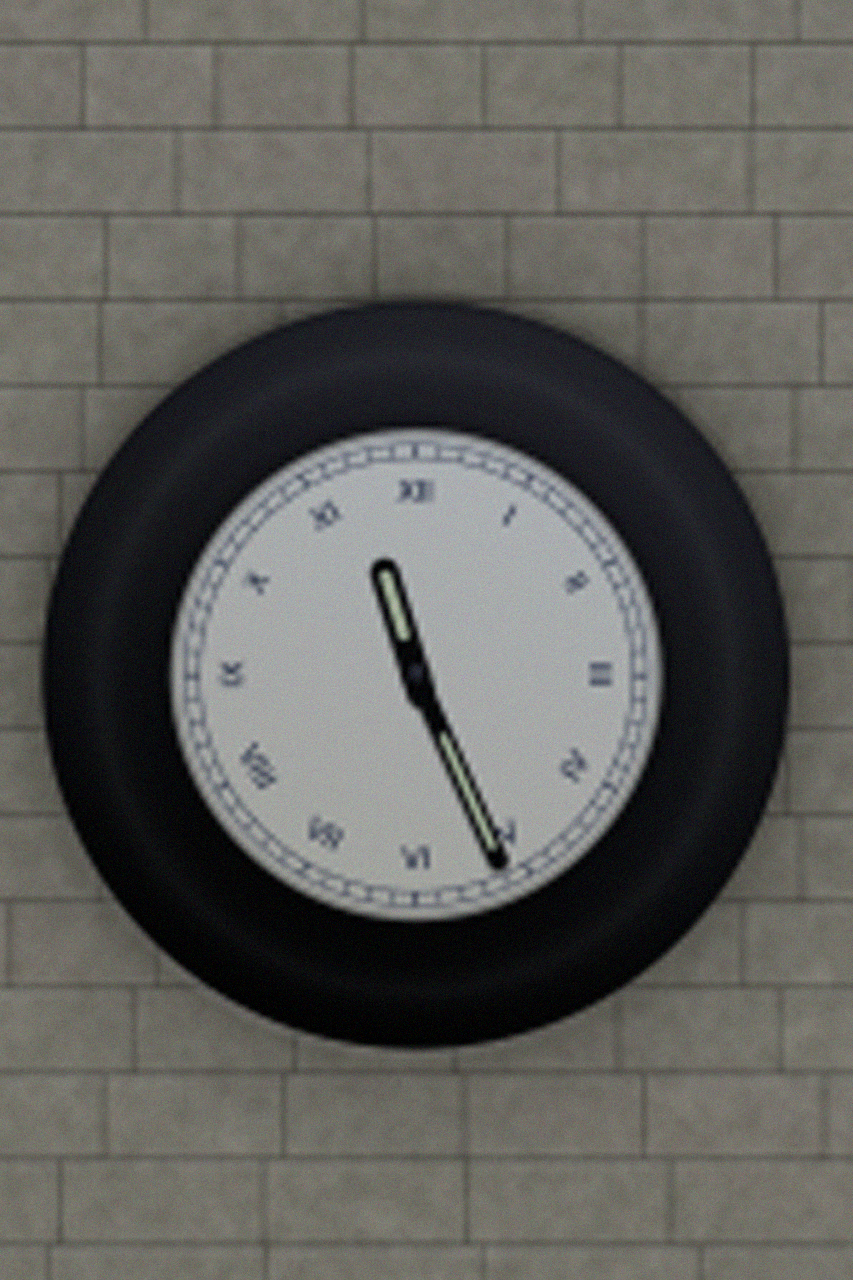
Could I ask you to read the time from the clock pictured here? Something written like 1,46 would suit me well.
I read 11,26
